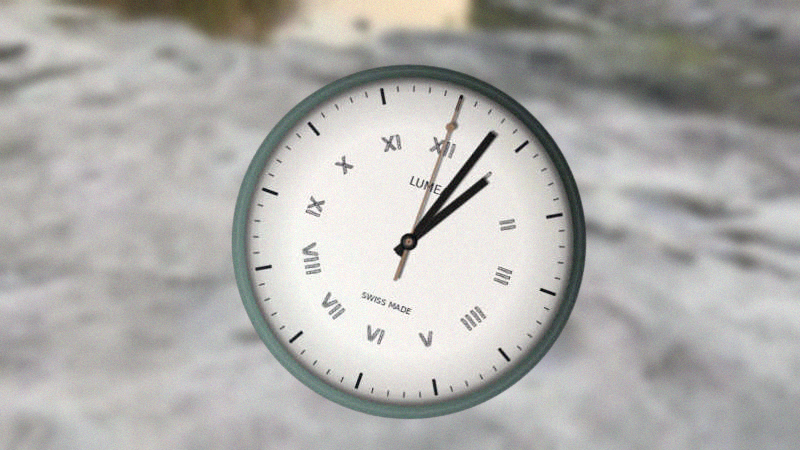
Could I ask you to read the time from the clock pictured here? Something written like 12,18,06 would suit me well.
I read 1,03,00
